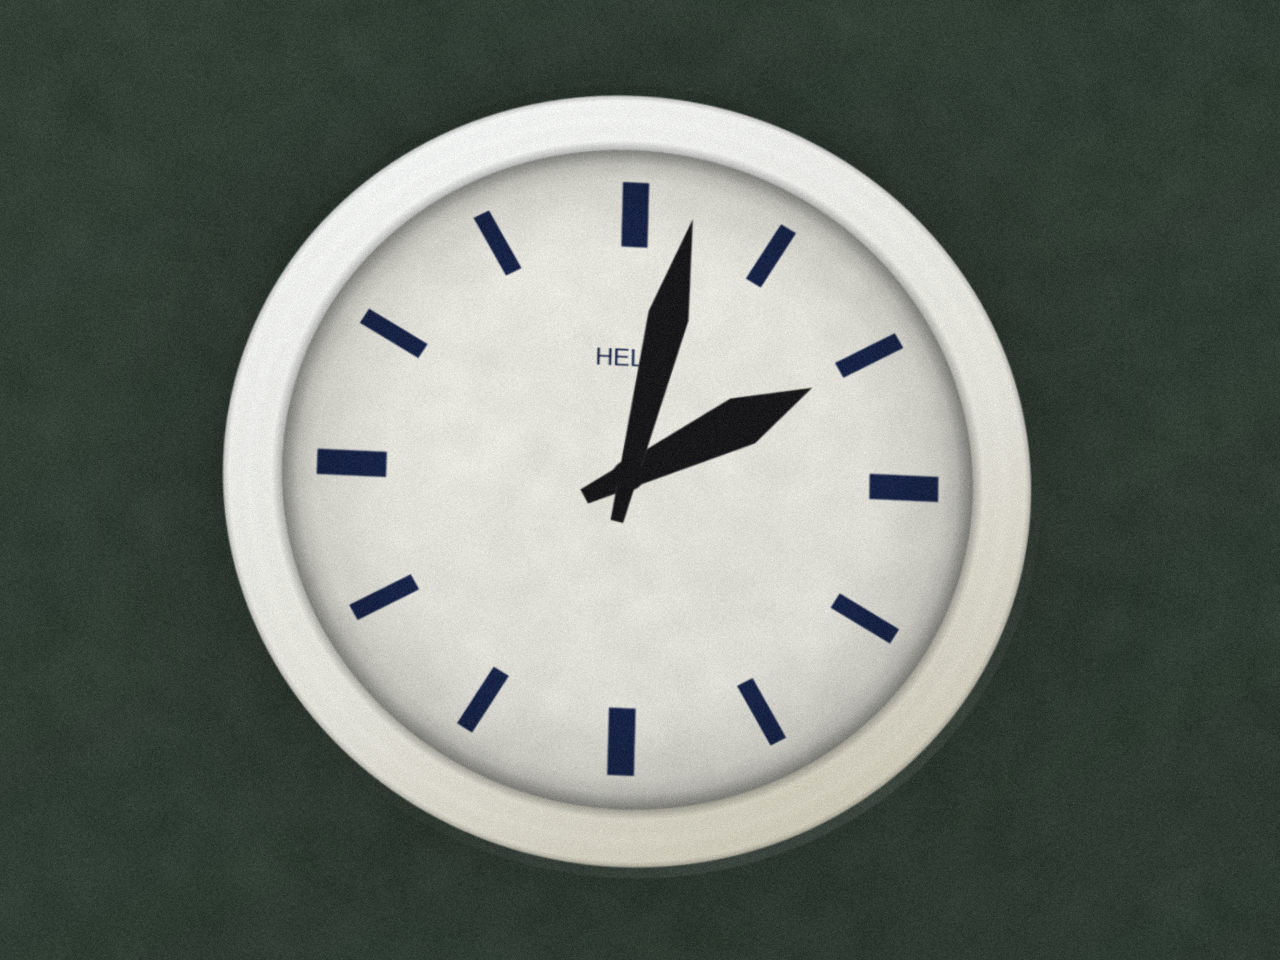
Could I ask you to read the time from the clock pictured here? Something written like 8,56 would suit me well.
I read 2,02
